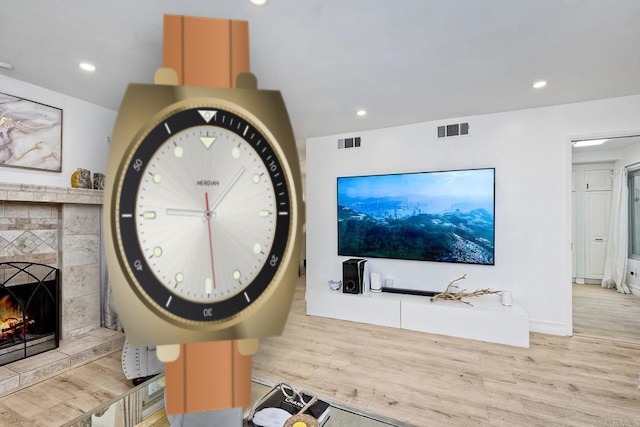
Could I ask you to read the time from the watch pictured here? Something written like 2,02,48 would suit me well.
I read 9,07,29
